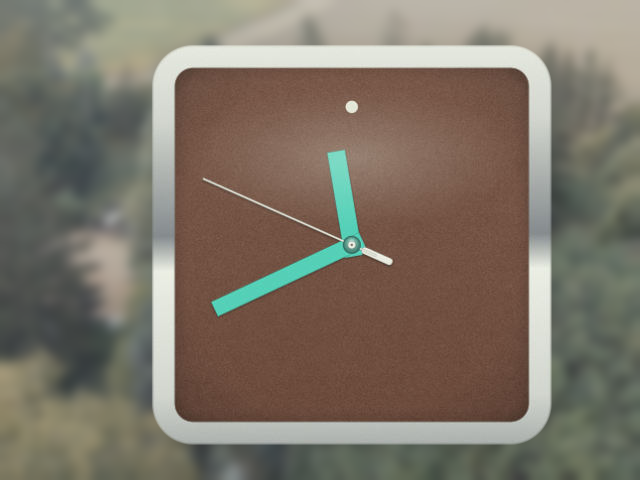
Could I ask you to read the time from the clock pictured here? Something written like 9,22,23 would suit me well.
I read 11,40,49
